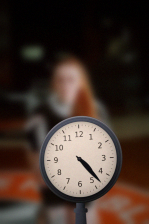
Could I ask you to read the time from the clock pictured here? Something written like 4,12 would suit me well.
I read 4,23
